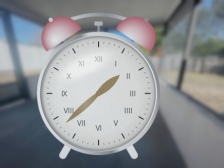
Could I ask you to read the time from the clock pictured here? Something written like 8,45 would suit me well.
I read 1,38
